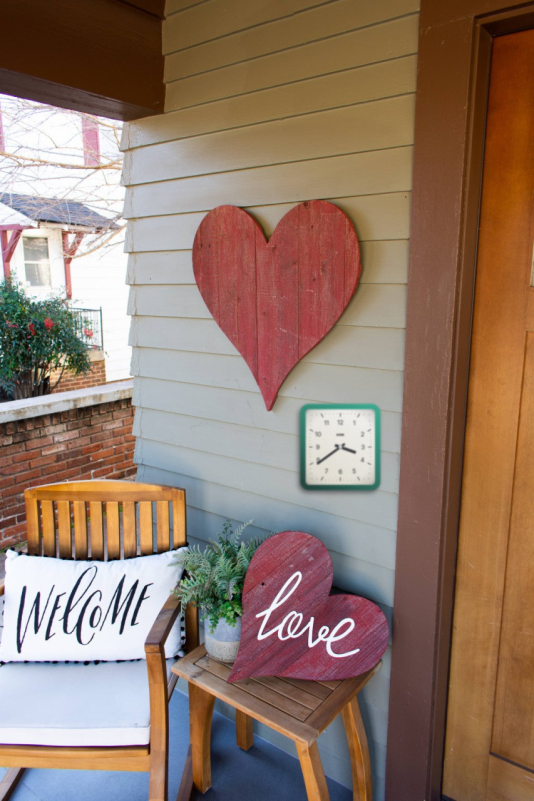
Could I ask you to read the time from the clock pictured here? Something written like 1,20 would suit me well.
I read 3,39
